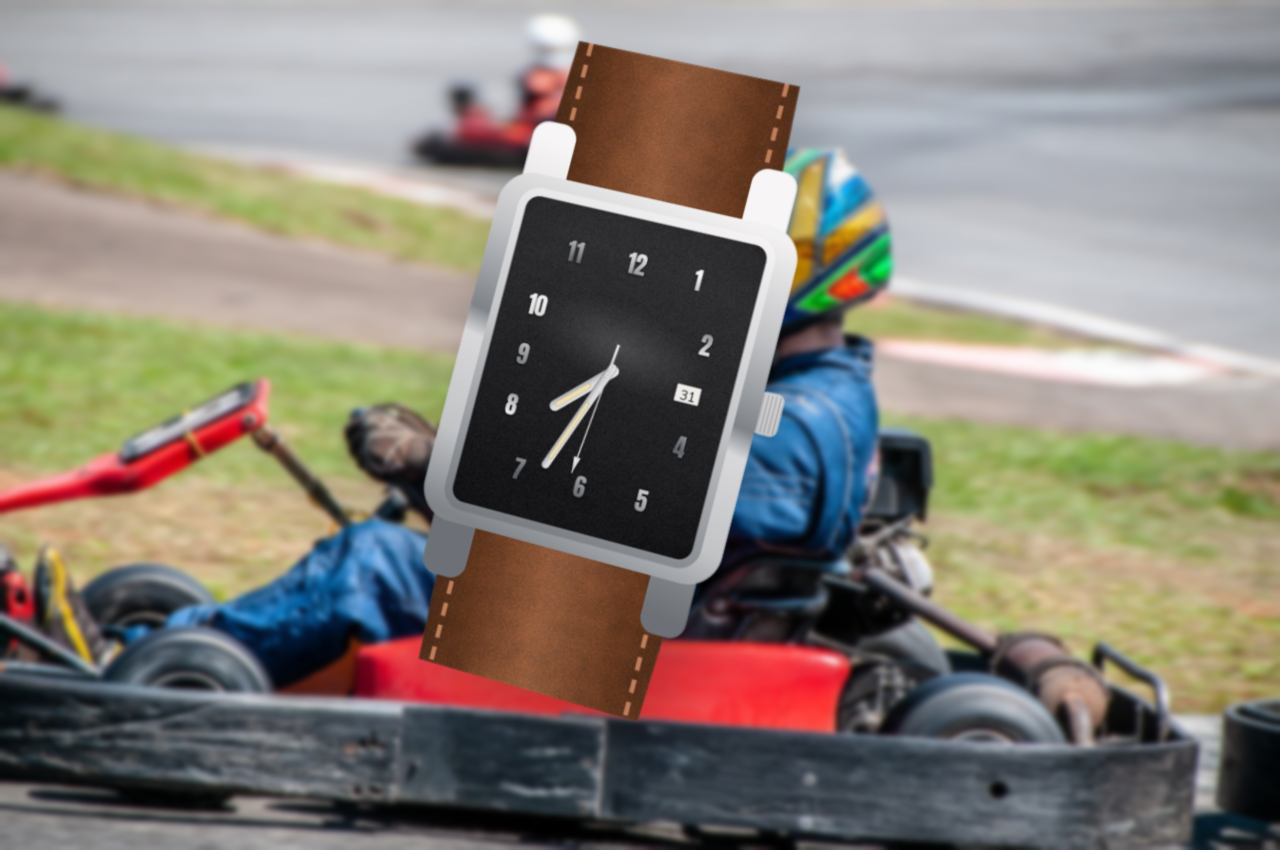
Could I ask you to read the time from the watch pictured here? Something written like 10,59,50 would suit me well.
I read 7,33,31
